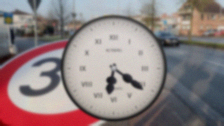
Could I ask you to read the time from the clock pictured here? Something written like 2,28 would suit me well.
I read 6,21
